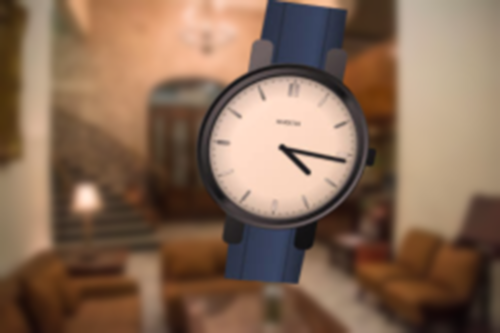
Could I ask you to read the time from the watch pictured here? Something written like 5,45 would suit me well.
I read 4,16
